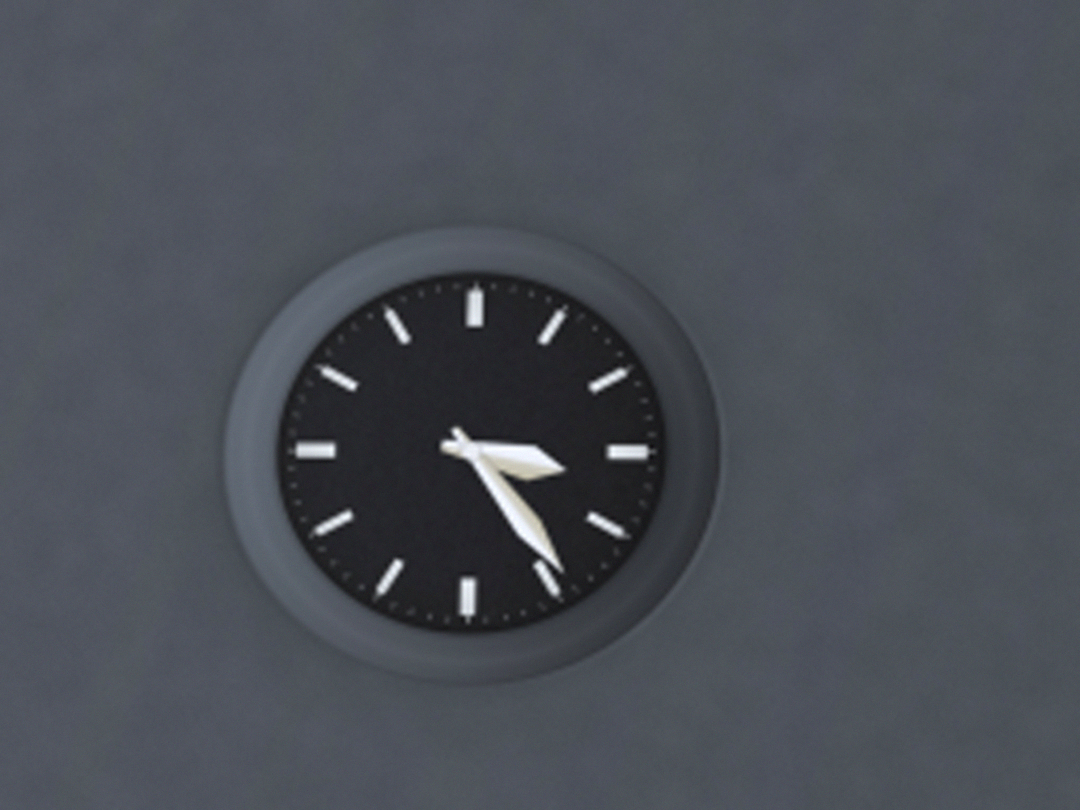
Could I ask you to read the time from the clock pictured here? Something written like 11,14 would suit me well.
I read 3,24
